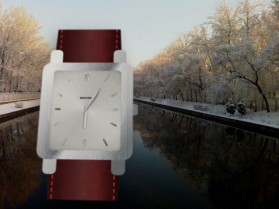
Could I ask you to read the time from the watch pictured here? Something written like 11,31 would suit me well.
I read 6,05
